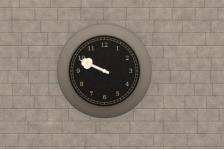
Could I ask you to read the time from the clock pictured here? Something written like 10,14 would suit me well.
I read 9,49
